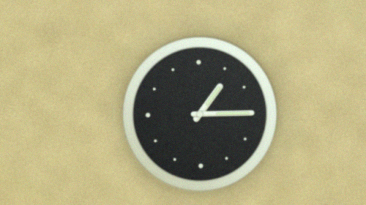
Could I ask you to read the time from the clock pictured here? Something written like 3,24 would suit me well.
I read 1,15
